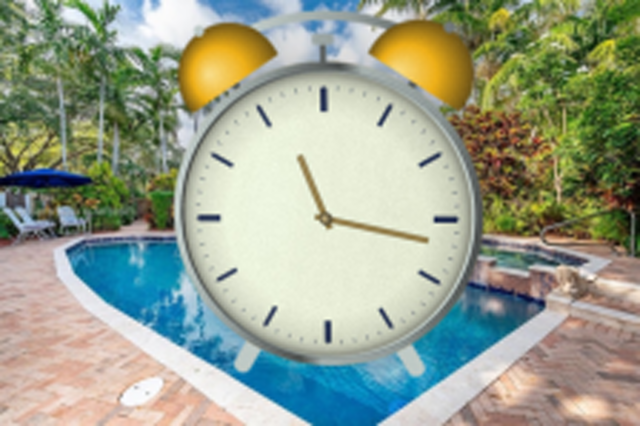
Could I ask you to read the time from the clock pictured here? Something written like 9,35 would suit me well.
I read 11,17
